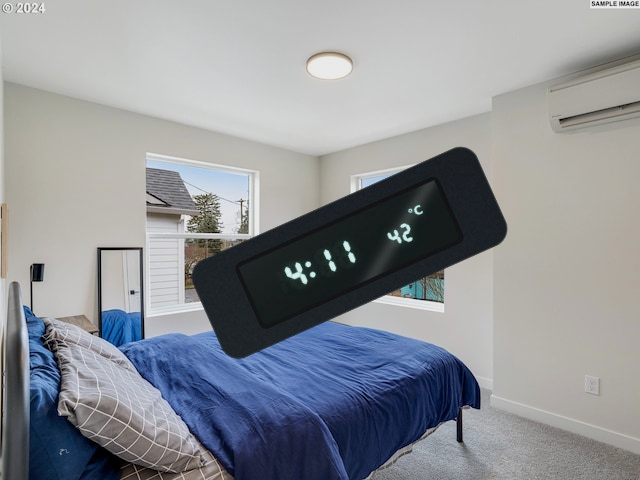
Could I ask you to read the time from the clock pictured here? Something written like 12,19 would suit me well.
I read 4,11
